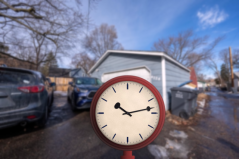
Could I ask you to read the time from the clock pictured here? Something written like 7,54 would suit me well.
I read 10,13
